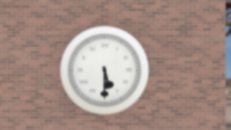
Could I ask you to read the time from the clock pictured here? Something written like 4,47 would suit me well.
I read 5,30
